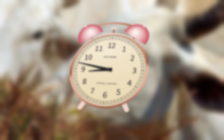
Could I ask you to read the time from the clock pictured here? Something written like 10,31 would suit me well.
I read 8,47
